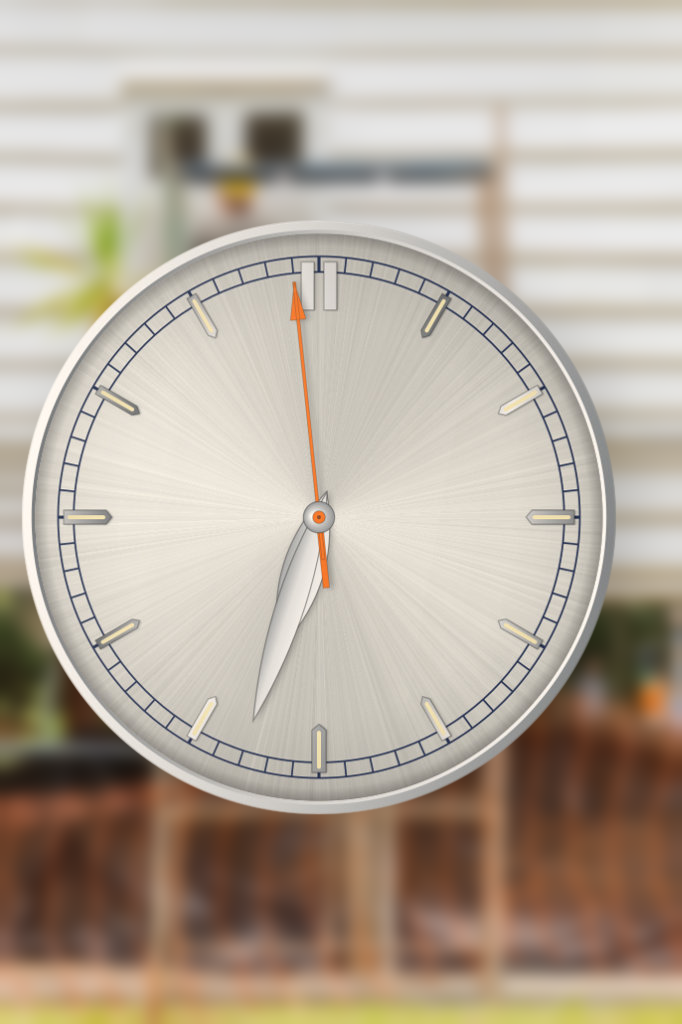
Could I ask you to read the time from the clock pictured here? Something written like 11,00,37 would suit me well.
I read 6,32,59
